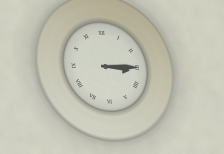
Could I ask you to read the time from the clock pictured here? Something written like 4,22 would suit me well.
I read 3,15
